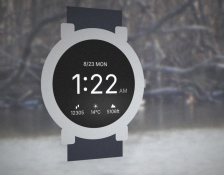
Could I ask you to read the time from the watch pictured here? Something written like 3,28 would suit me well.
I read 1,22
